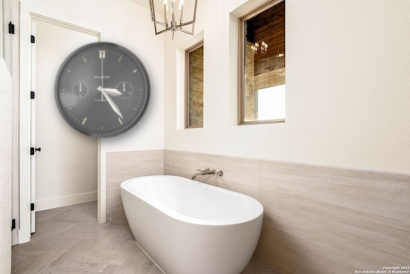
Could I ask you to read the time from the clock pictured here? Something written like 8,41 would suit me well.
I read 3,24
